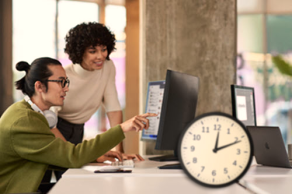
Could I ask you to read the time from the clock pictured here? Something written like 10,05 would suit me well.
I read 12,11
